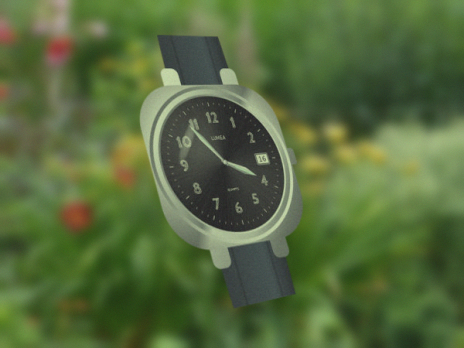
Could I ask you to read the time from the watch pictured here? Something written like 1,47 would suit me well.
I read 3,54
